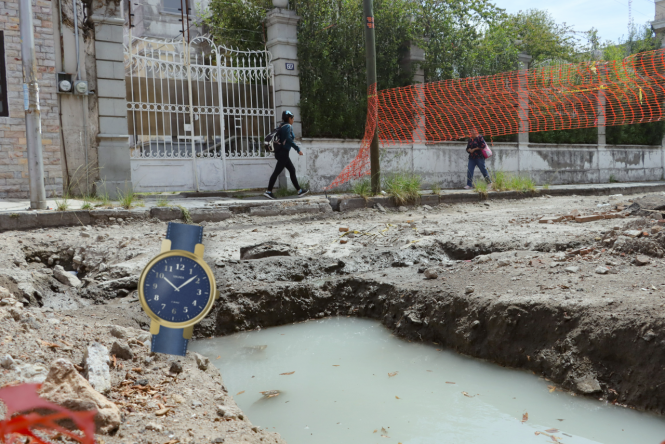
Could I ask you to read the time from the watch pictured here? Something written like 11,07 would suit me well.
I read 10,08
